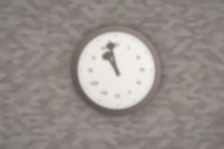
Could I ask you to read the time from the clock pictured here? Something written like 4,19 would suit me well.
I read 10,58
